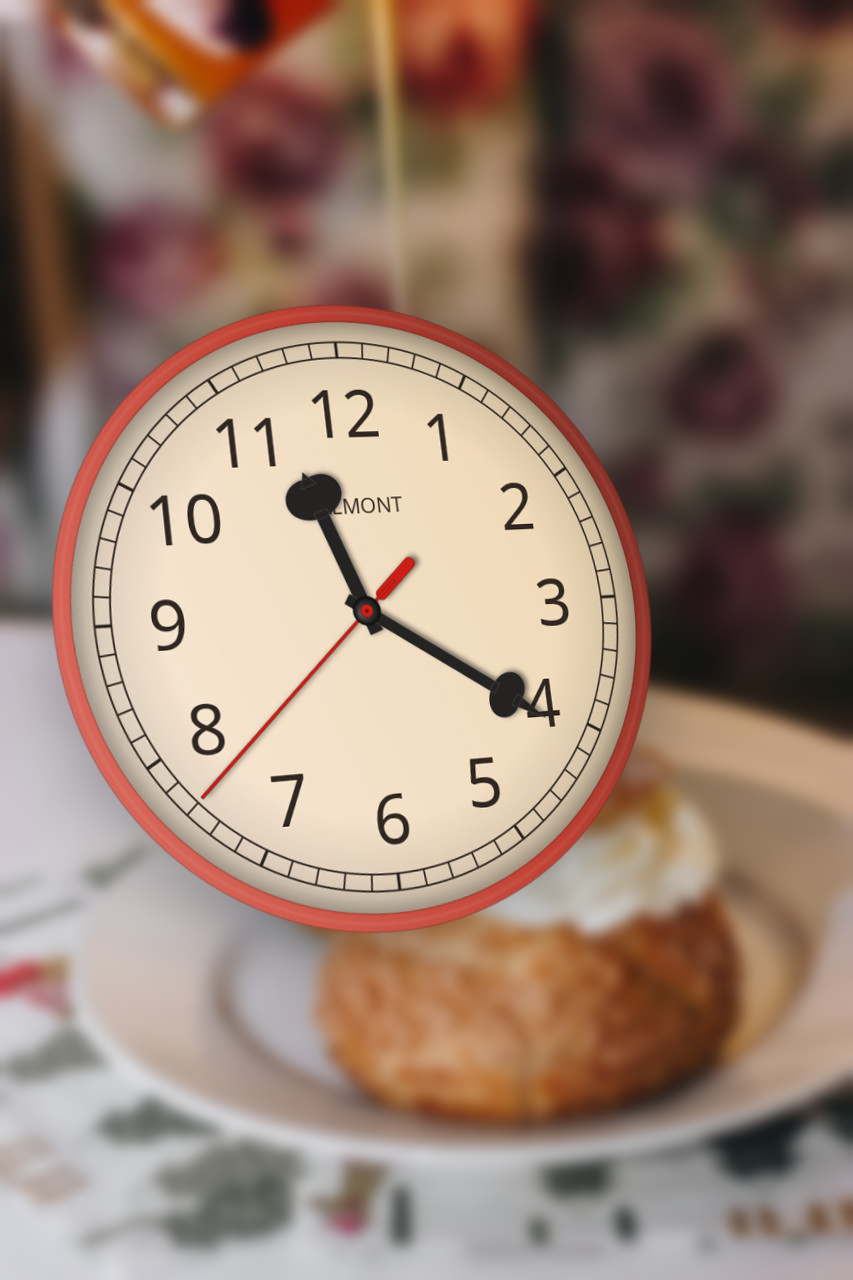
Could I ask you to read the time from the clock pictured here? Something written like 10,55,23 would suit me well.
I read 11,20,38
